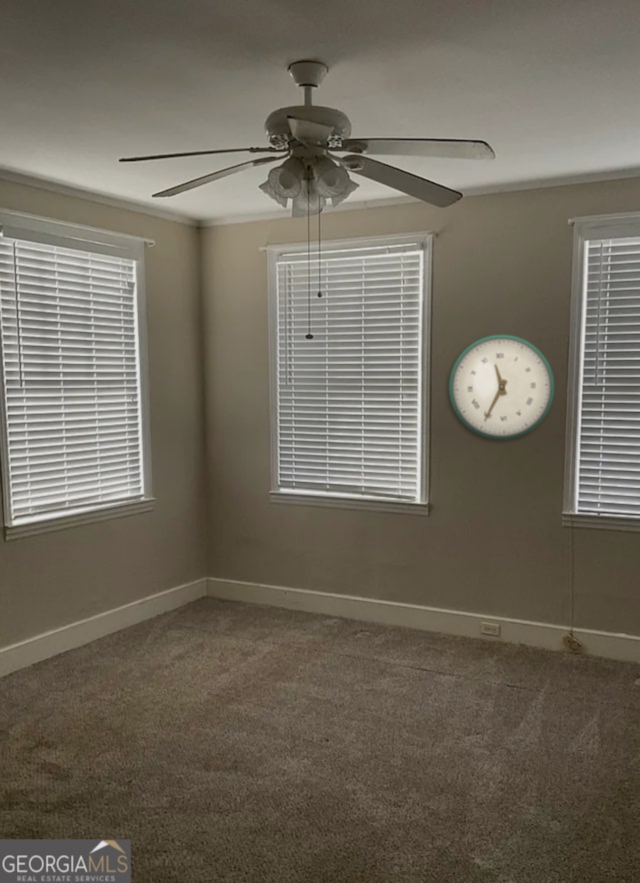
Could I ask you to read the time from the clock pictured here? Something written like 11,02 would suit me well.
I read 11,35
